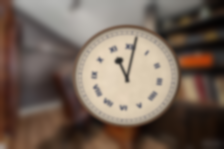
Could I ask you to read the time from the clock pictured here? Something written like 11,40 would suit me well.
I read 11,01
